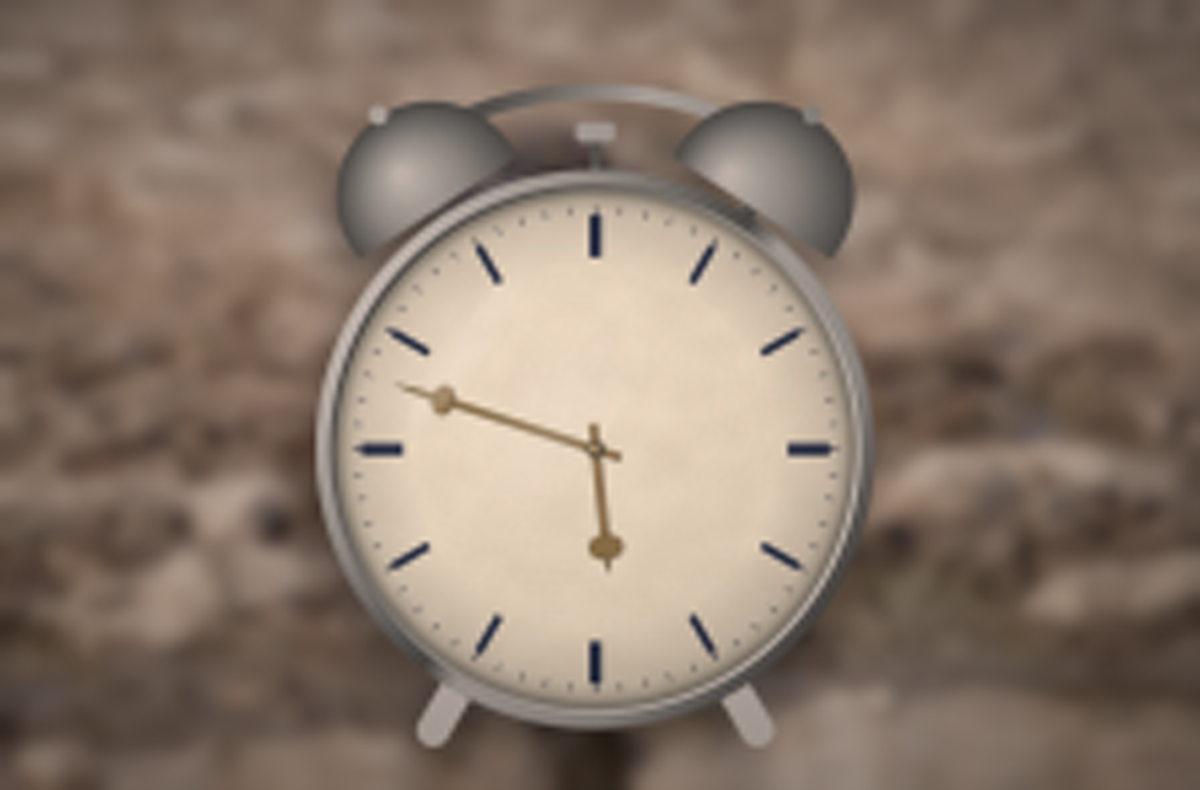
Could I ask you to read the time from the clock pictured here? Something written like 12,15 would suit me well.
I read 5,48
